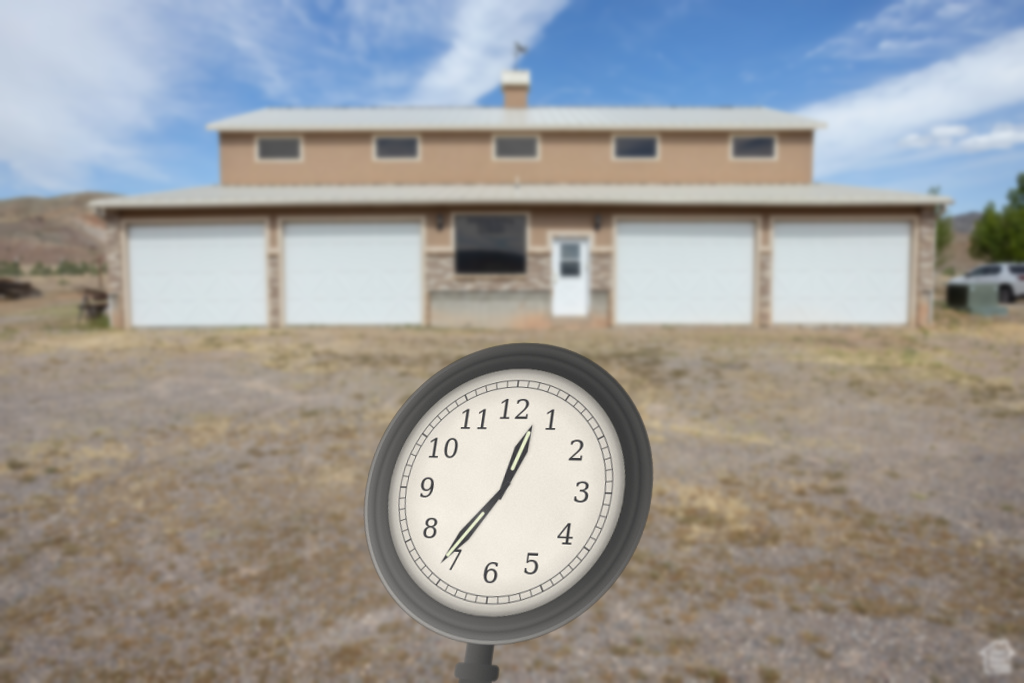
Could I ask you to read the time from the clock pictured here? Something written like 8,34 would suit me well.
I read 12,36
